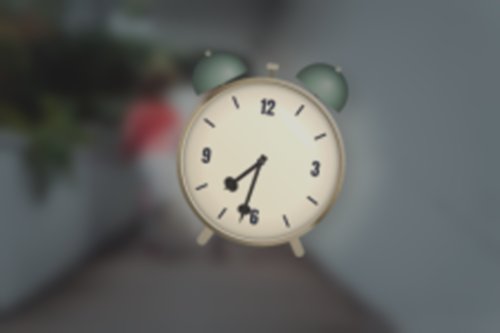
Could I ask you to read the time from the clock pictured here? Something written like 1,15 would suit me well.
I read 7,32
